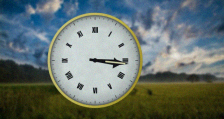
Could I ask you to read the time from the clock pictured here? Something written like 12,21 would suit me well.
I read 3,16
